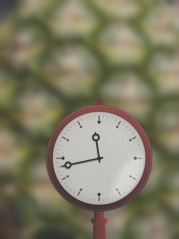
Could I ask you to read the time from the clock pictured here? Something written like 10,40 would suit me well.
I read 11,43
